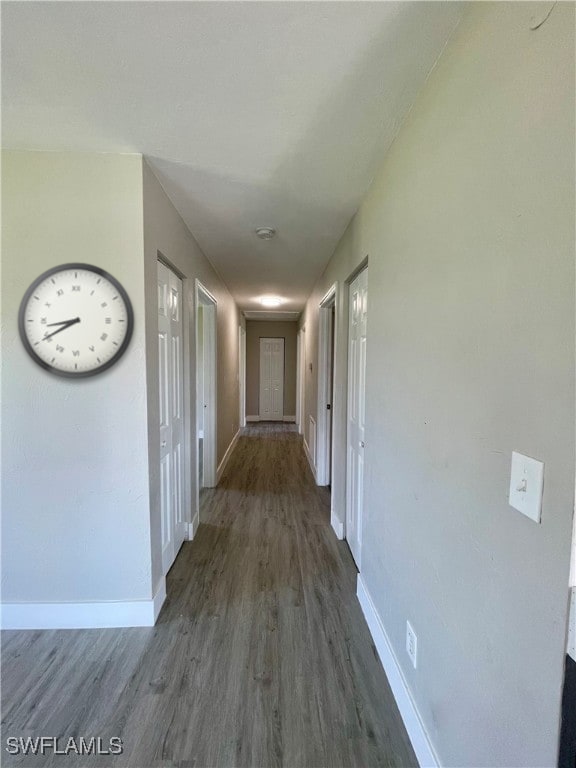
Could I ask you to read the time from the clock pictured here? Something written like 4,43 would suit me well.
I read 8,40
